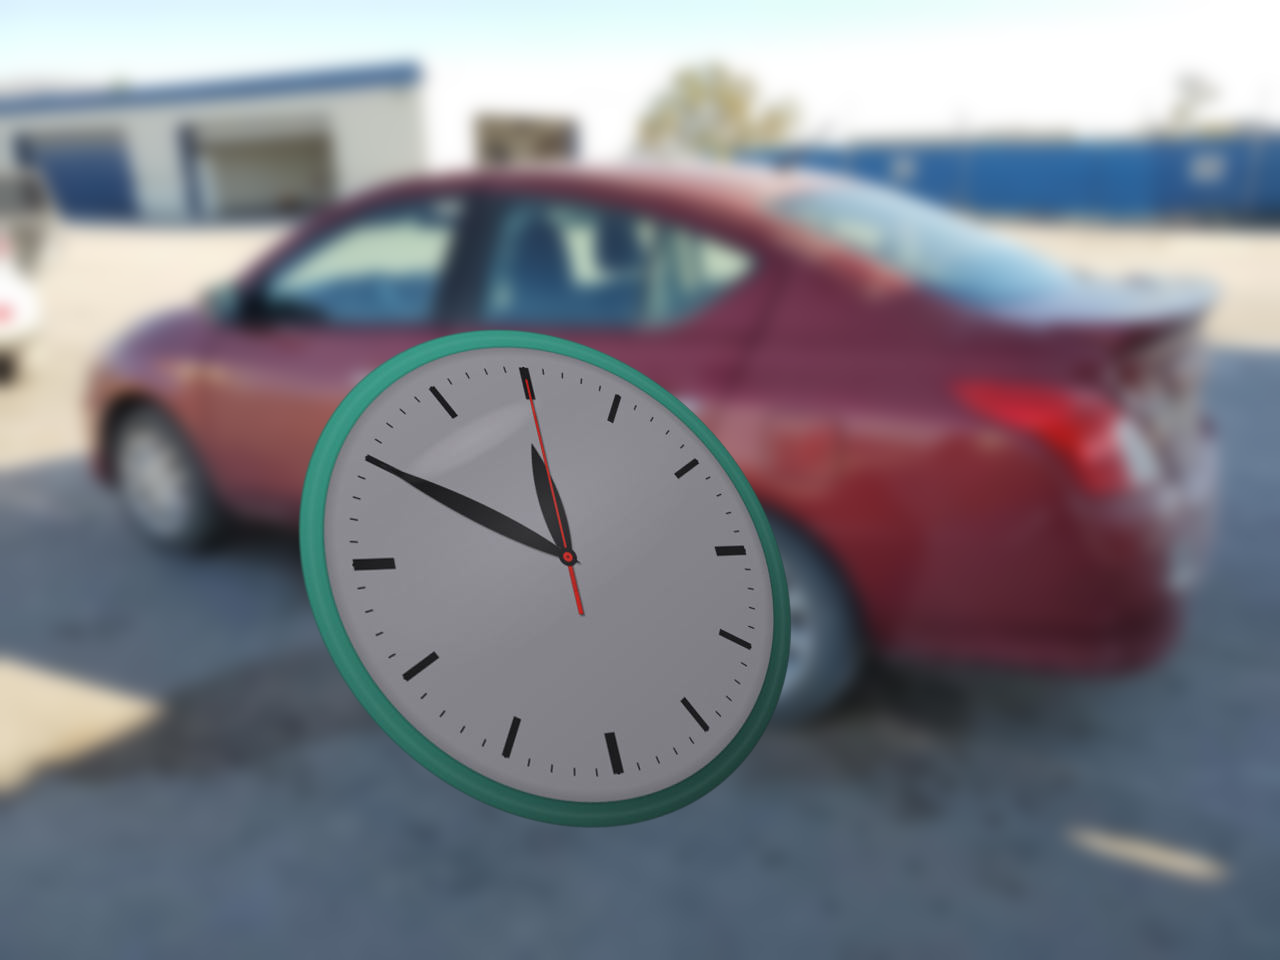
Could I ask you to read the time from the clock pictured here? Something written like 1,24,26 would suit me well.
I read 11,50,00
